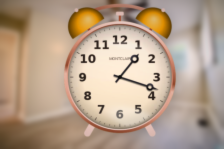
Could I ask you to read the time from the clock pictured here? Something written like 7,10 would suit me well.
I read 1,18
